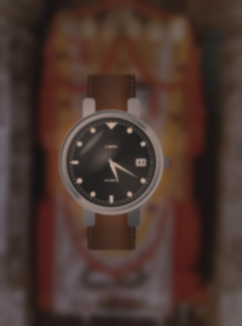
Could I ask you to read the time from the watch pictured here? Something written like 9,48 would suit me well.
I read 5,20
